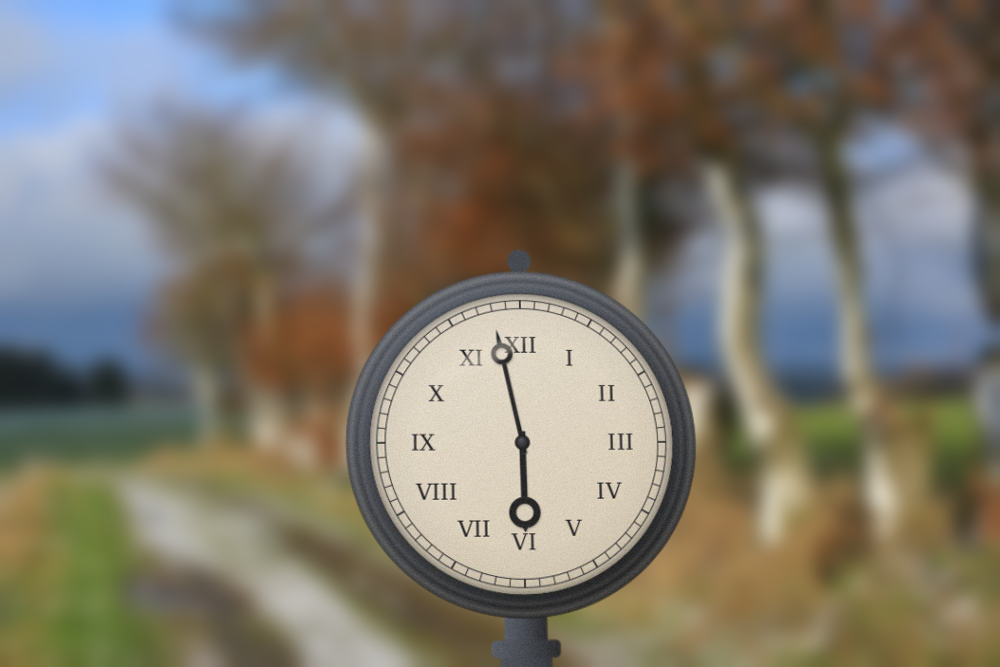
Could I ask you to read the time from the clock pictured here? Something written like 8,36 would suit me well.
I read 5,58
